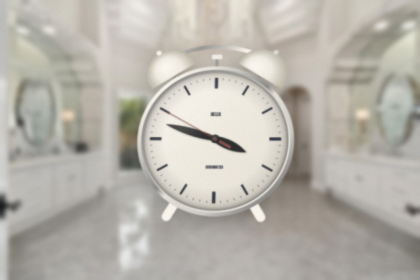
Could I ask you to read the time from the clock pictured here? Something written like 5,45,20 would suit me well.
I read 3,47,50
